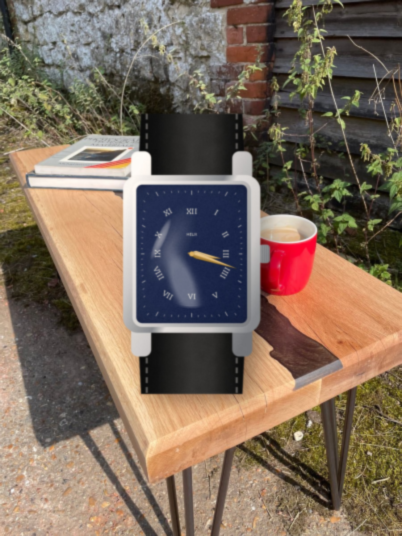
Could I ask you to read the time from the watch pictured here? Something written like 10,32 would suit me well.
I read 3,18
